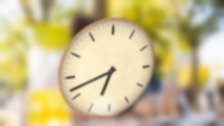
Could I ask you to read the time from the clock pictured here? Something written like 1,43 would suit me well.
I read 6,42
